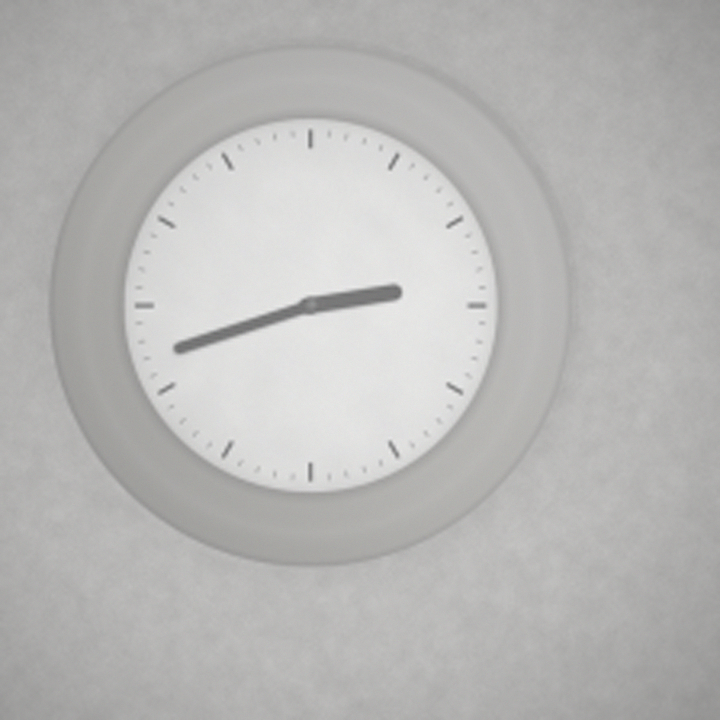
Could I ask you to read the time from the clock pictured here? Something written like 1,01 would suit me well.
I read 2,42
